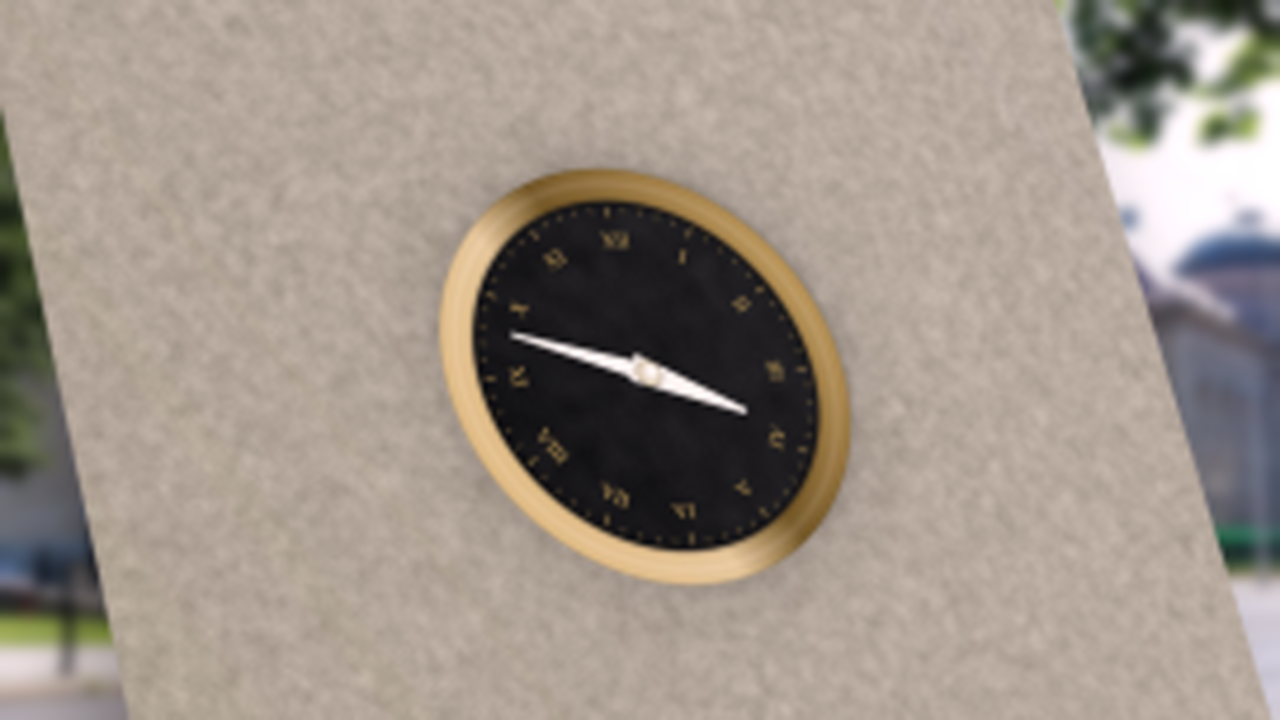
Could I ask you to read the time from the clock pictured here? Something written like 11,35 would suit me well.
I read 3,48
